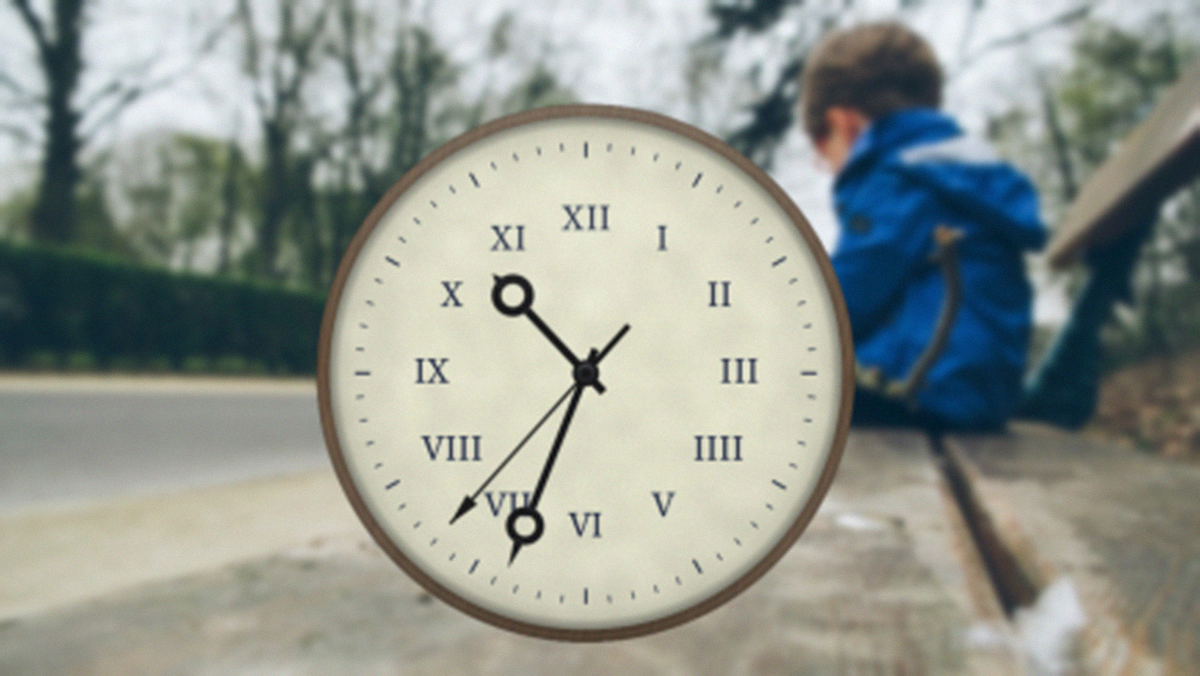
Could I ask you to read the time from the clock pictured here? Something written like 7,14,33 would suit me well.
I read 10,33,37
